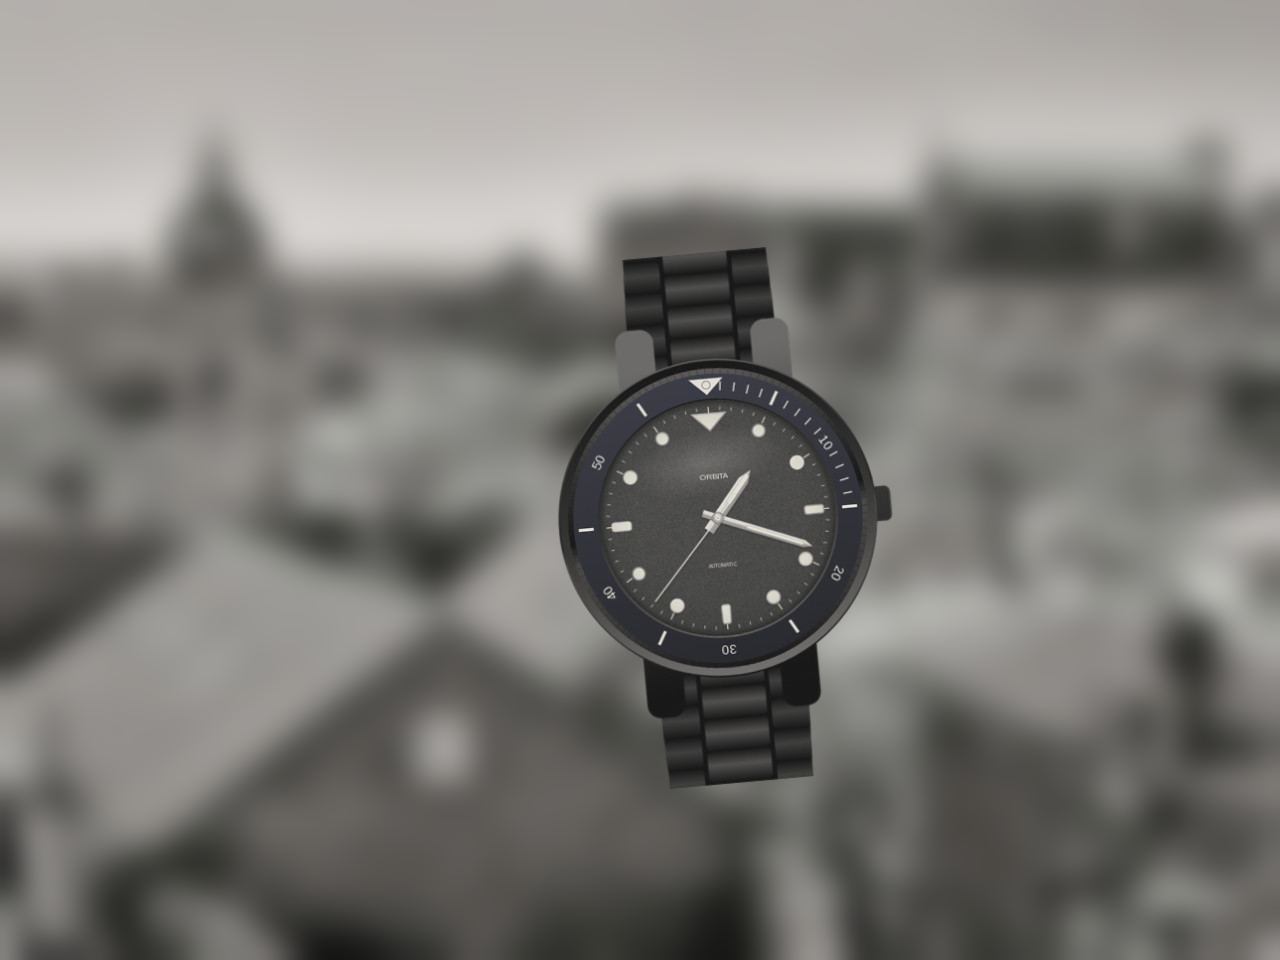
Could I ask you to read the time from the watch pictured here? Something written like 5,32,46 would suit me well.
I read 1,18,37
